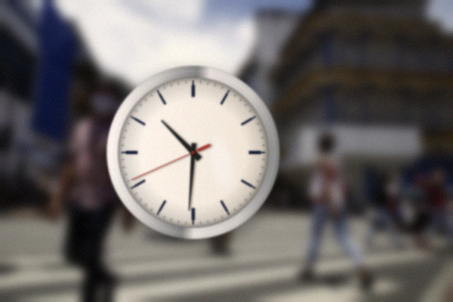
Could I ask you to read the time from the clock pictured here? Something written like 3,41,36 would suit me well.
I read 10,30,41
